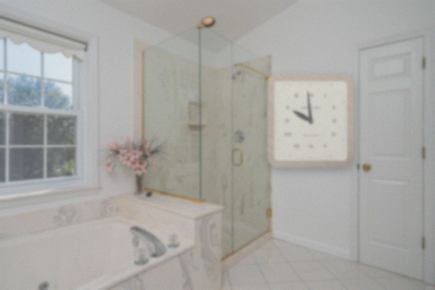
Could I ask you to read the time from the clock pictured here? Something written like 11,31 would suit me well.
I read 9,59
